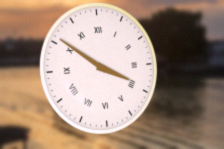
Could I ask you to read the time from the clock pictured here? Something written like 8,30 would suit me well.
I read 3,51
